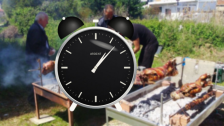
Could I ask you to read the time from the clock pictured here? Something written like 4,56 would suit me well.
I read 1,07
